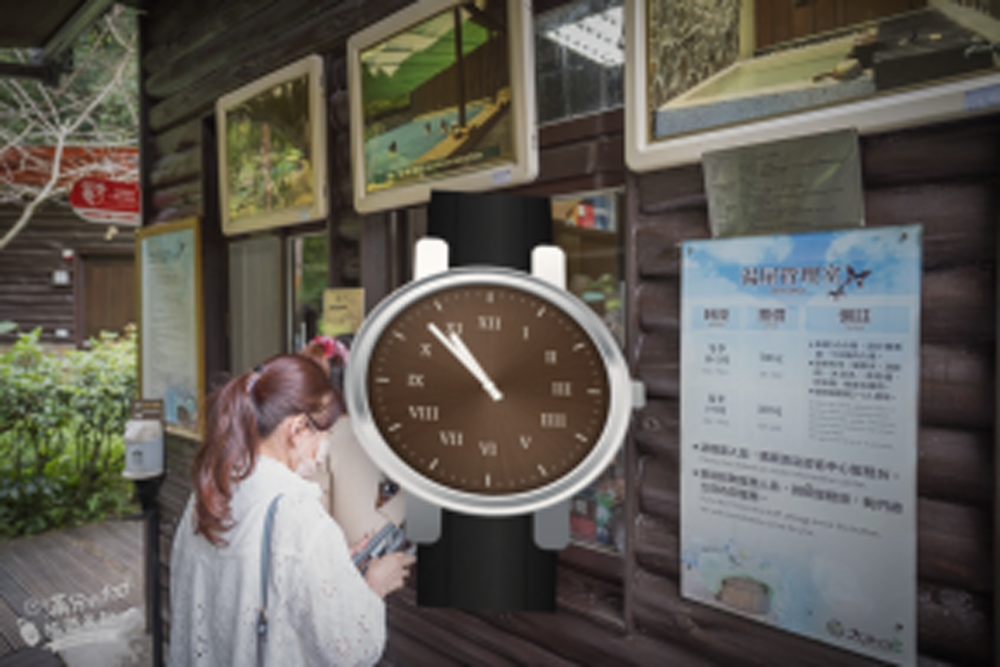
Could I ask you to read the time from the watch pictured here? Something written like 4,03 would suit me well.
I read 10,53
